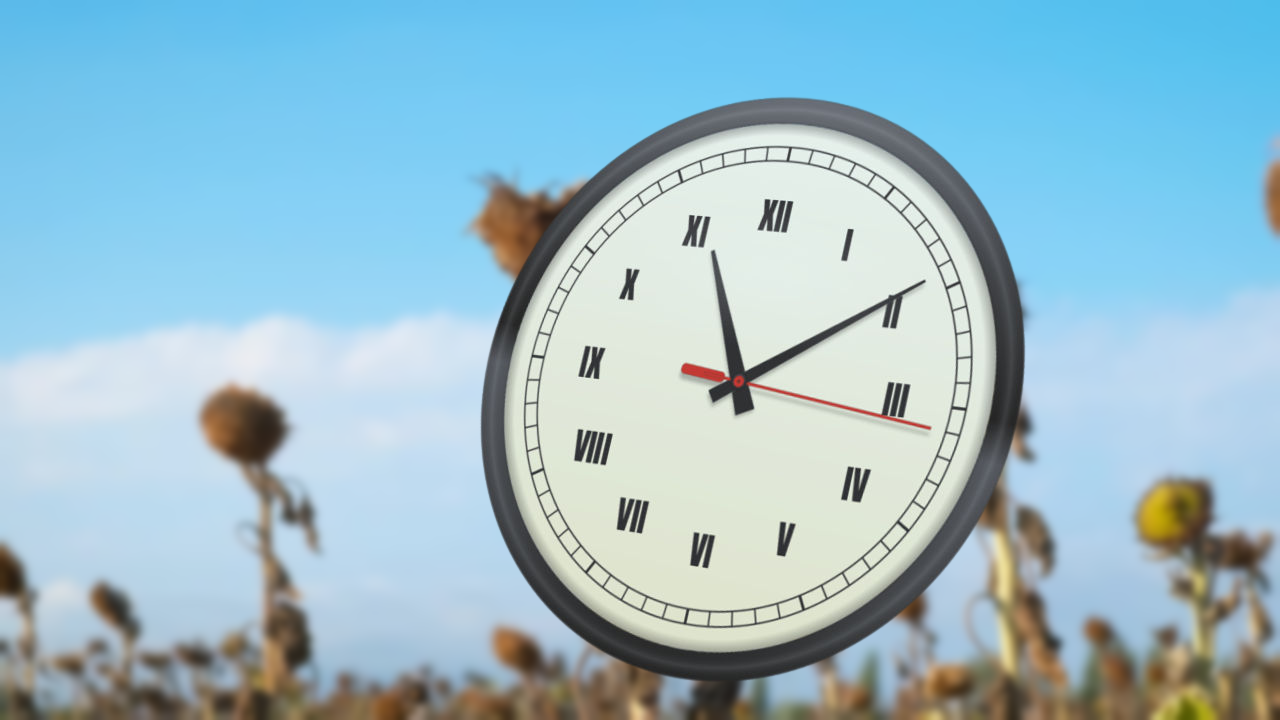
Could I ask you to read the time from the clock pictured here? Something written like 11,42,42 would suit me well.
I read 11,09,16
